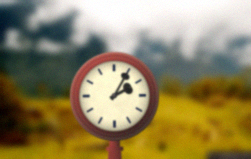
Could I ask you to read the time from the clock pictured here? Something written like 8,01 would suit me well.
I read 2,05
